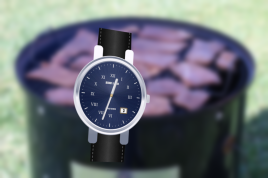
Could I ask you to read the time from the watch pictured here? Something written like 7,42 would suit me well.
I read 12,33
